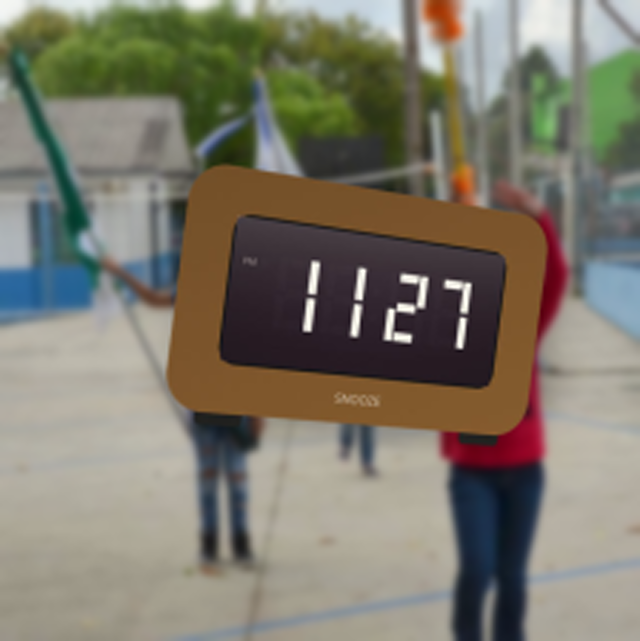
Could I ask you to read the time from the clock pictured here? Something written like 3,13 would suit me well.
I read 11,27
